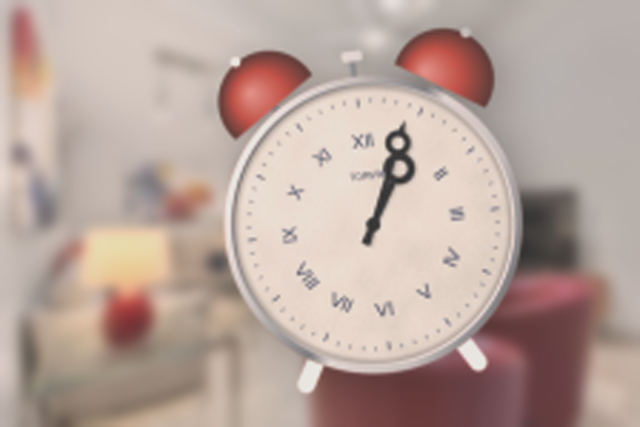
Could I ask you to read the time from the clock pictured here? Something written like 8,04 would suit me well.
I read 1,04
